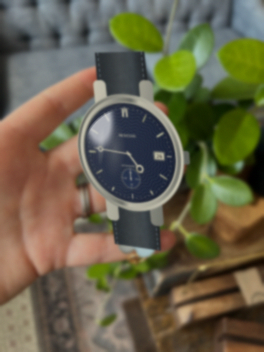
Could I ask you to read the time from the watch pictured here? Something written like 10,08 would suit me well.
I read 4,46
